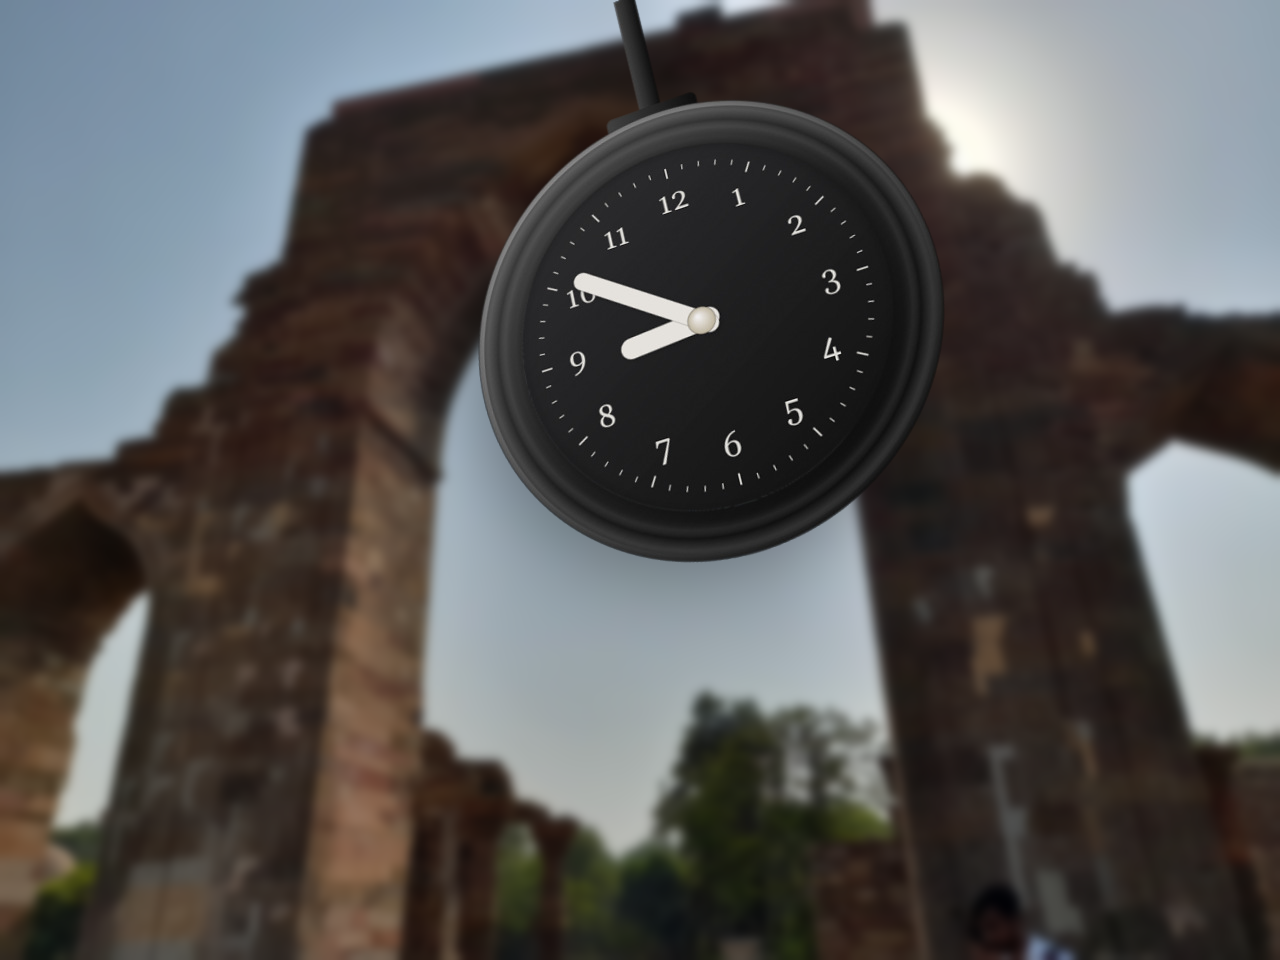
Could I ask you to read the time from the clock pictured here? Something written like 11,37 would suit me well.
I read 8,51
